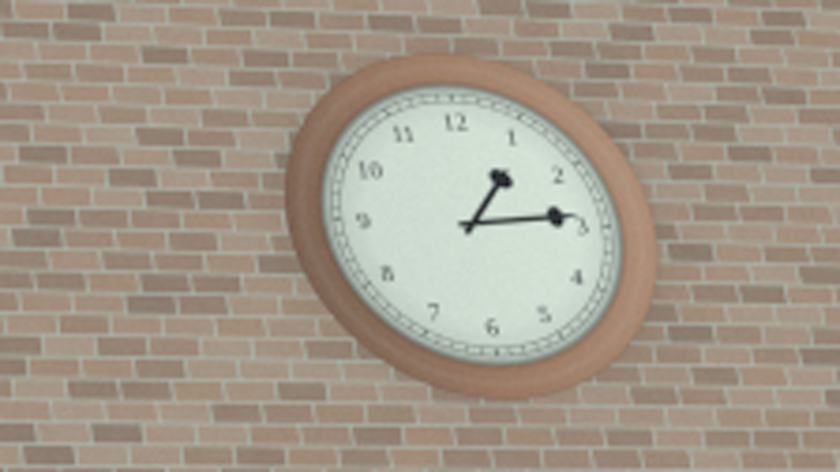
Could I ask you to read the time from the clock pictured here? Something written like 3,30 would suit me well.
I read 1,14
